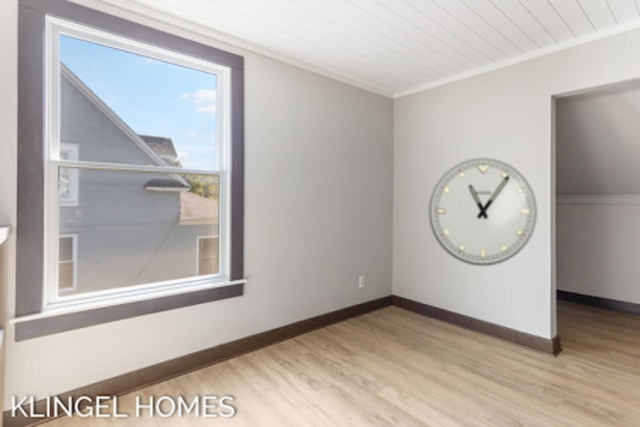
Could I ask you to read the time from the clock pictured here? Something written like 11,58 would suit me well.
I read 11,06
